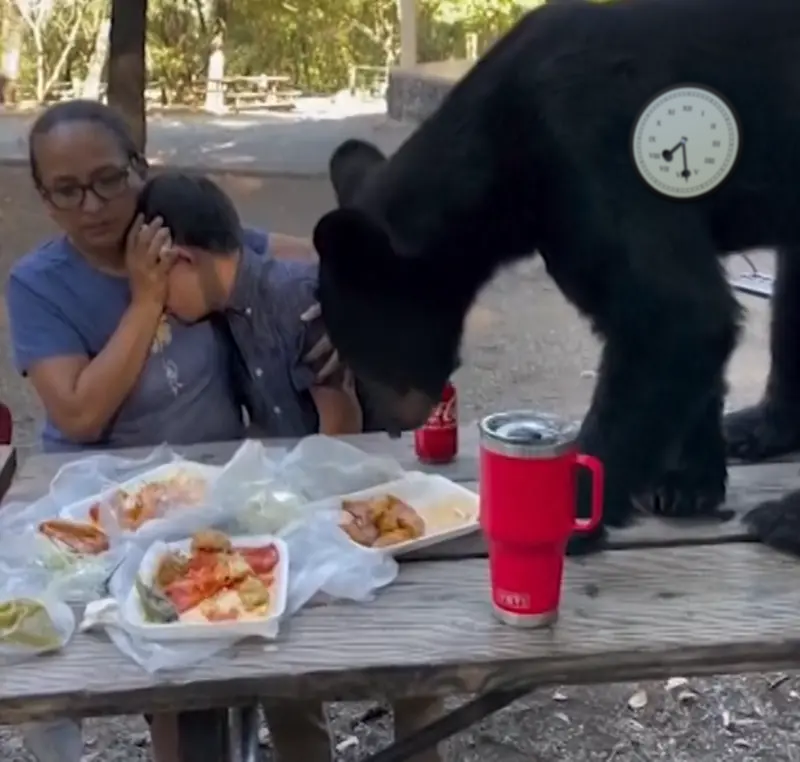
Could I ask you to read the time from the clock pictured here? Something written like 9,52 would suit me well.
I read 7,28
